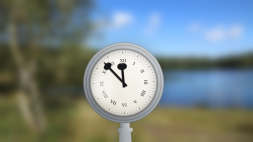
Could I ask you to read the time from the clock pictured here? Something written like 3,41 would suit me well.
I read 11,53
